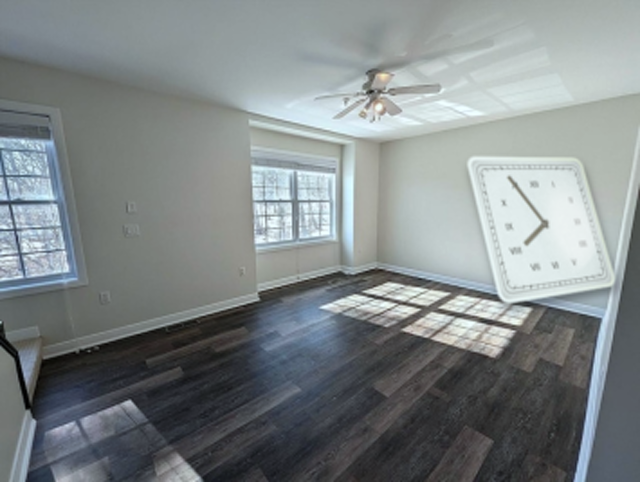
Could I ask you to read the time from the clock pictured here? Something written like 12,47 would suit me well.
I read 7,55
